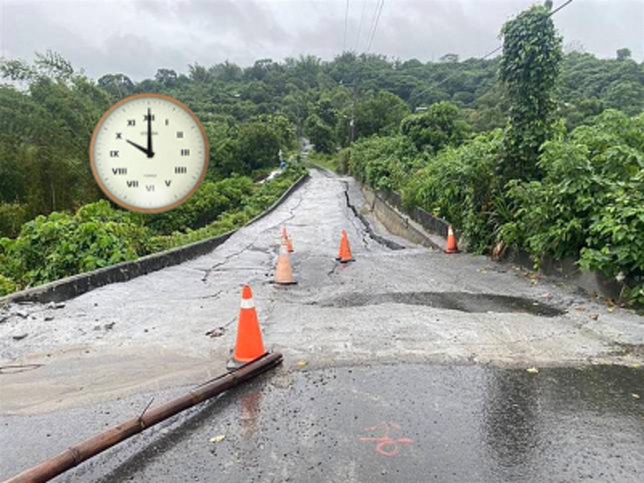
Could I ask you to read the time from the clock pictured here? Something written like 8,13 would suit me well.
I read 10,00
